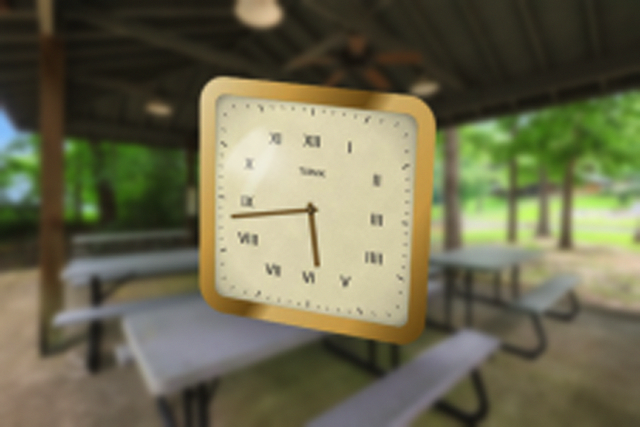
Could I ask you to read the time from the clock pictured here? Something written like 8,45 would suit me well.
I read 5,43
